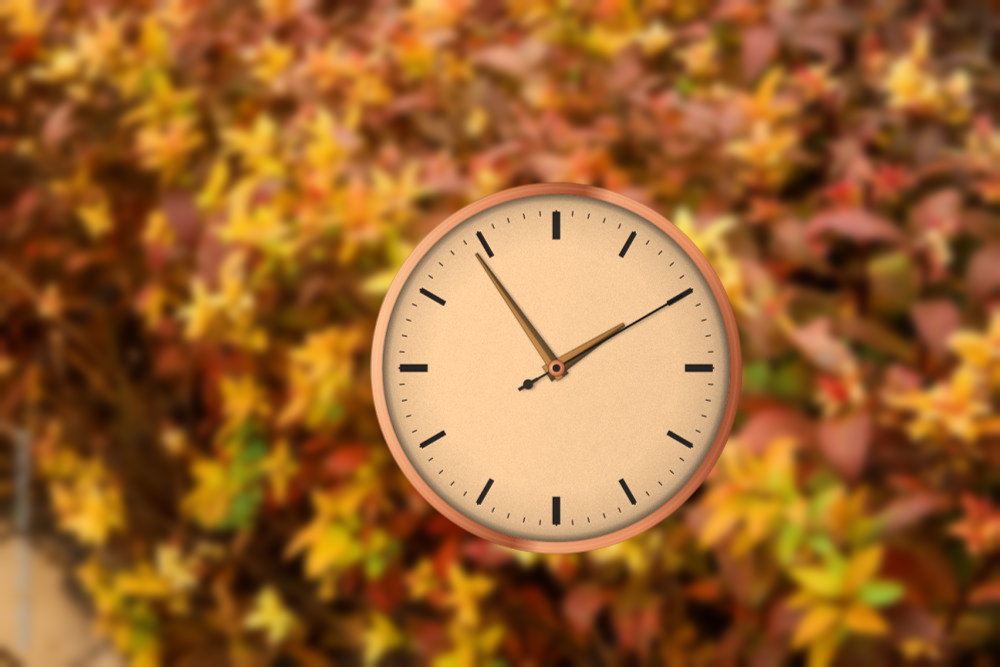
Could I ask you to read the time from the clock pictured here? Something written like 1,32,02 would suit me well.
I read 1,54,10
